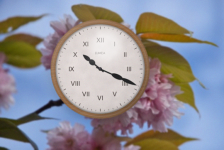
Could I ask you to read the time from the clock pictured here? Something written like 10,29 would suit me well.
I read 10,19
